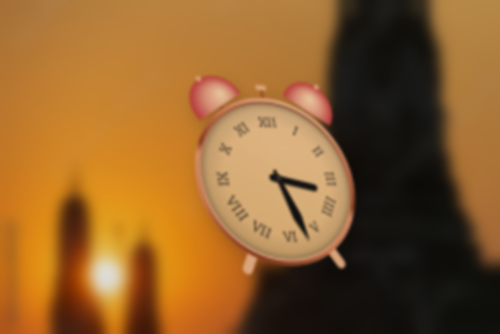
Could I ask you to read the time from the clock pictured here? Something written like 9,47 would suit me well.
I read 3,27
